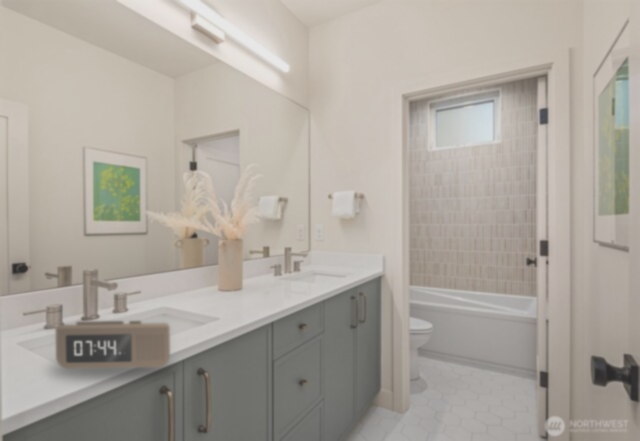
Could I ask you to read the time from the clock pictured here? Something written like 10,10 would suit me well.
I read 7,44
